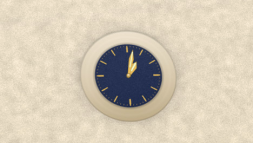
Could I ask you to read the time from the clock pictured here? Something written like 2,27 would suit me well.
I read 1,02
